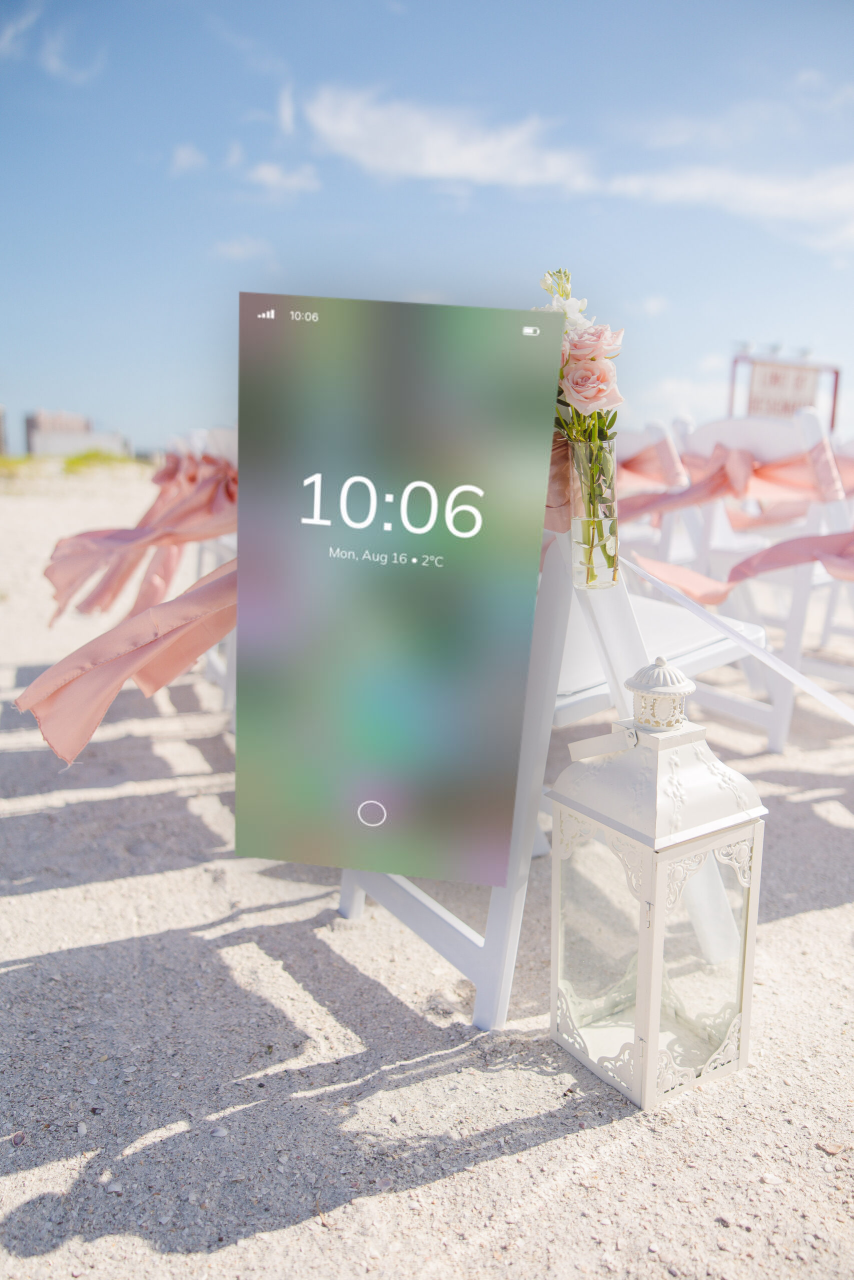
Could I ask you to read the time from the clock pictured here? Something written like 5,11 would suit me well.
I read 10,06
